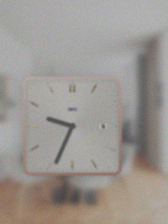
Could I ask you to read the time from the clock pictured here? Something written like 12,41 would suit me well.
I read 9,34
